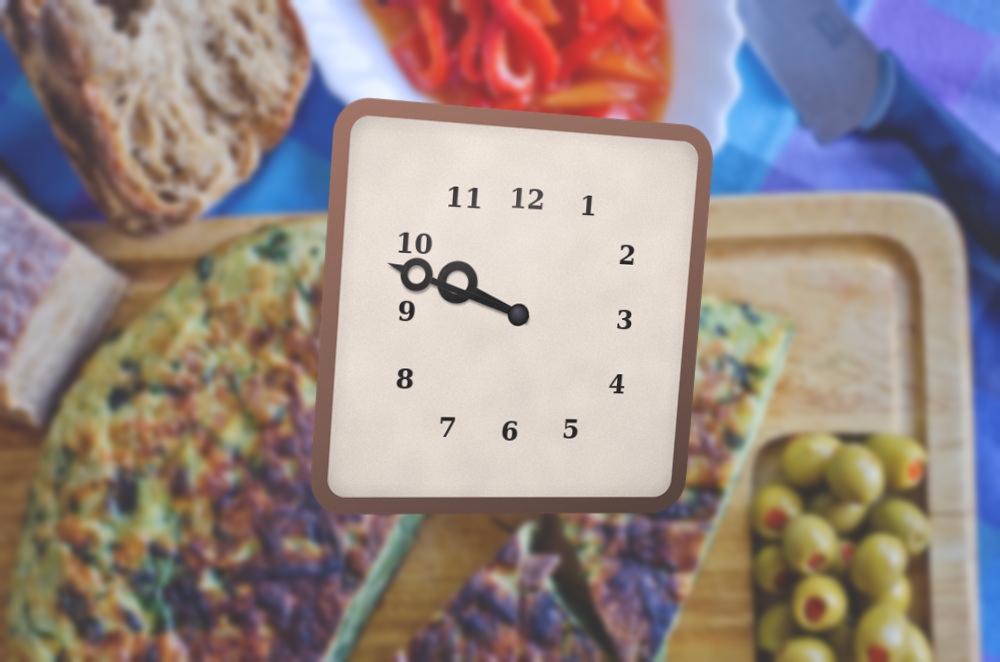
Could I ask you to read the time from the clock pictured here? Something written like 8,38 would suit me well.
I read 9,48
